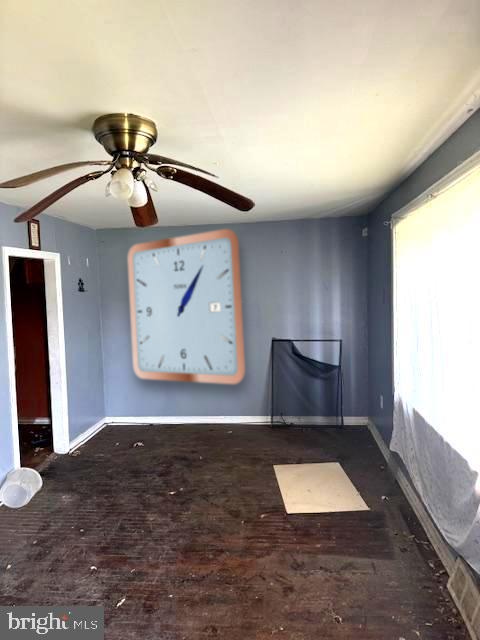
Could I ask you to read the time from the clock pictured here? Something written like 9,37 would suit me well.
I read 1,06
